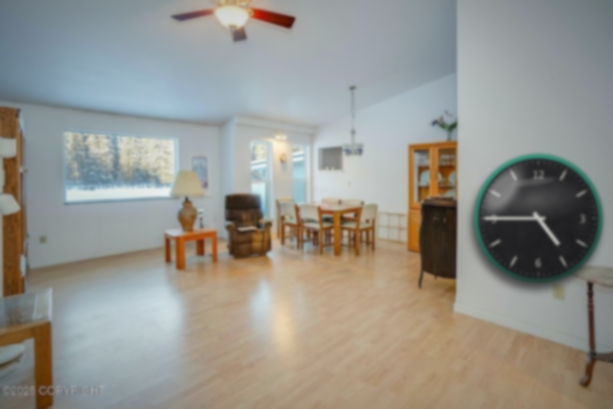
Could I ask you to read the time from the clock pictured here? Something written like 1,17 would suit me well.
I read 4,45
